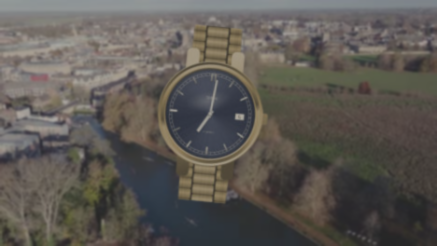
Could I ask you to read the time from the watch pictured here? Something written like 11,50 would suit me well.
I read 7,01
